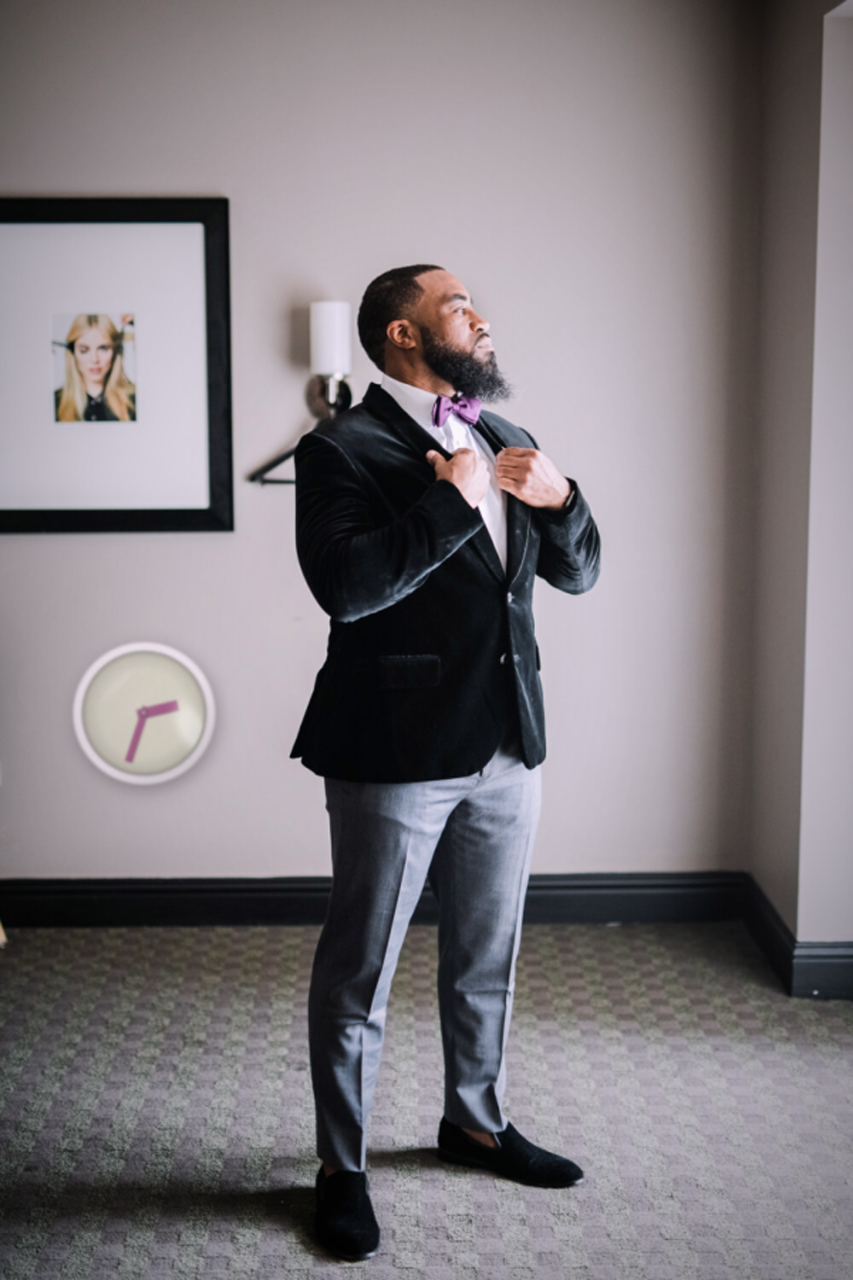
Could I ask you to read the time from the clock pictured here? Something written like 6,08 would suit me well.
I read 2,33
